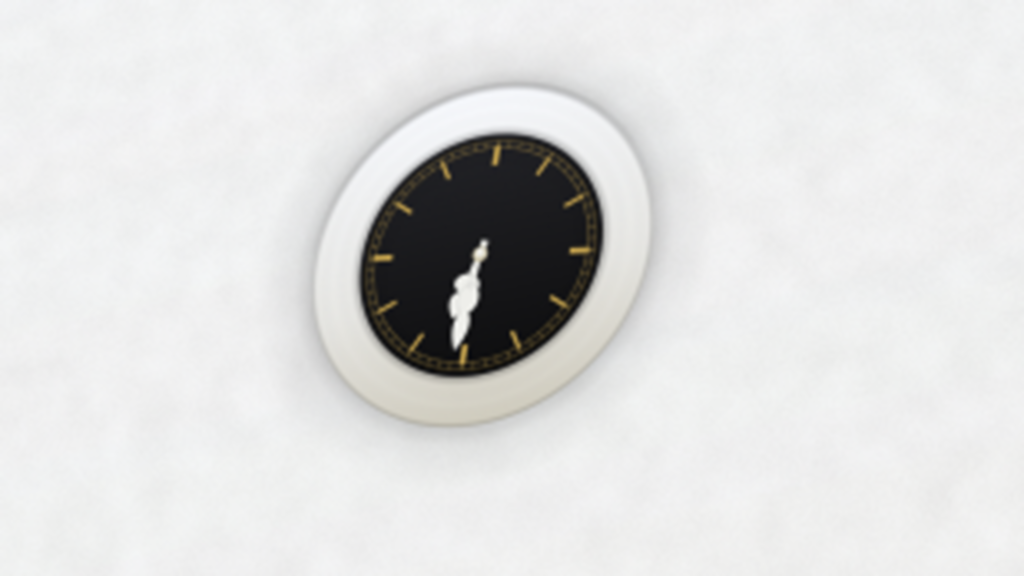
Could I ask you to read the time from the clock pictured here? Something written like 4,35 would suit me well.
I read 6,31
